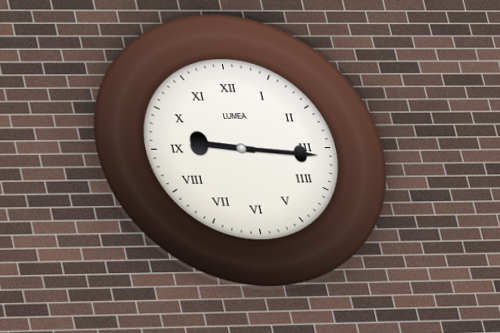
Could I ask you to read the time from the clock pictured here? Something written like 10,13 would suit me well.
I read 9,16
